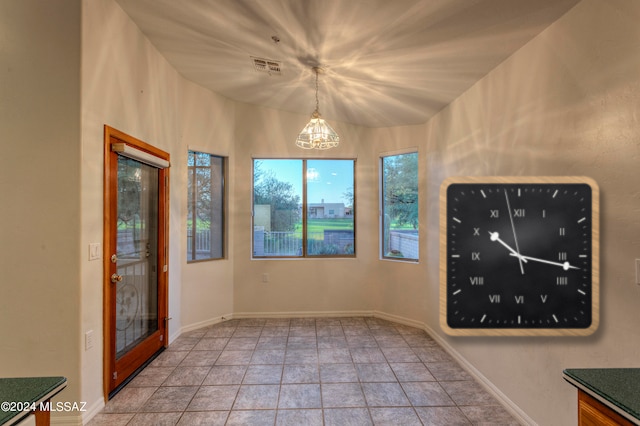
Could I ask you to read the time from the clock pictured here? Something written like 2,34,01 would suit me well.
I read 10,16,58
